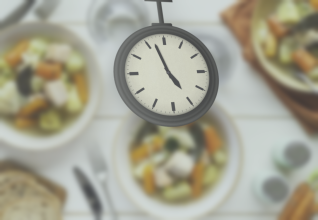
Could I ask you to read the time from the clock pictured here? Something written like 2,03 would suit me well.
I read 4,57
